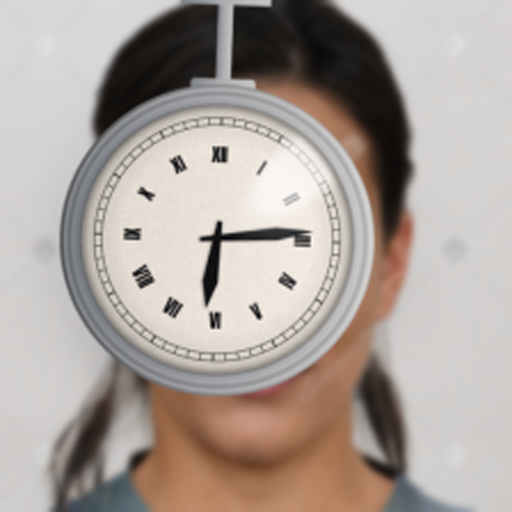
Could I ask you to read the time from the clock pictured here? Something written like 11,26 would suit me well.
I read 6,14
